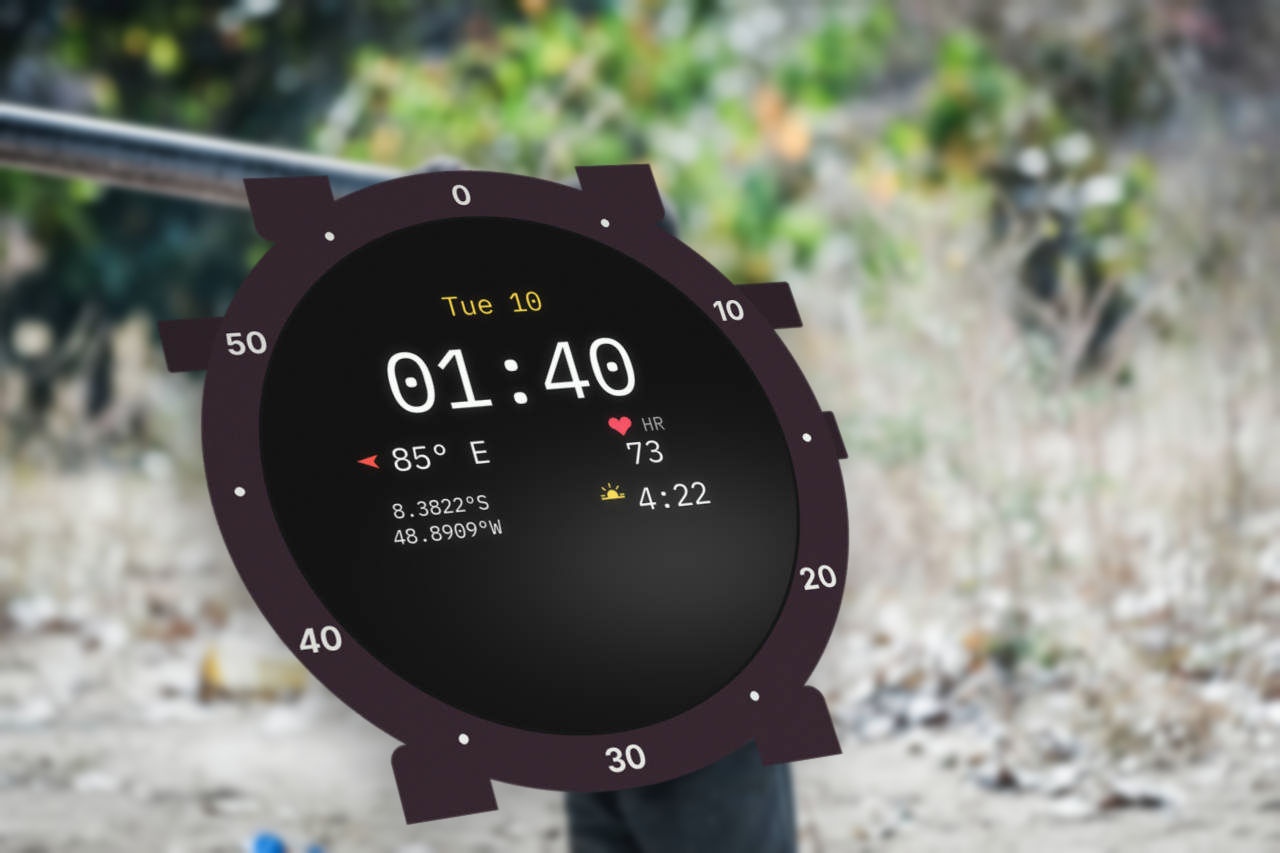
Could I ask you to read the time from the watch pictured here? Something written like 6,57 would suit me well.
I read 1,40
